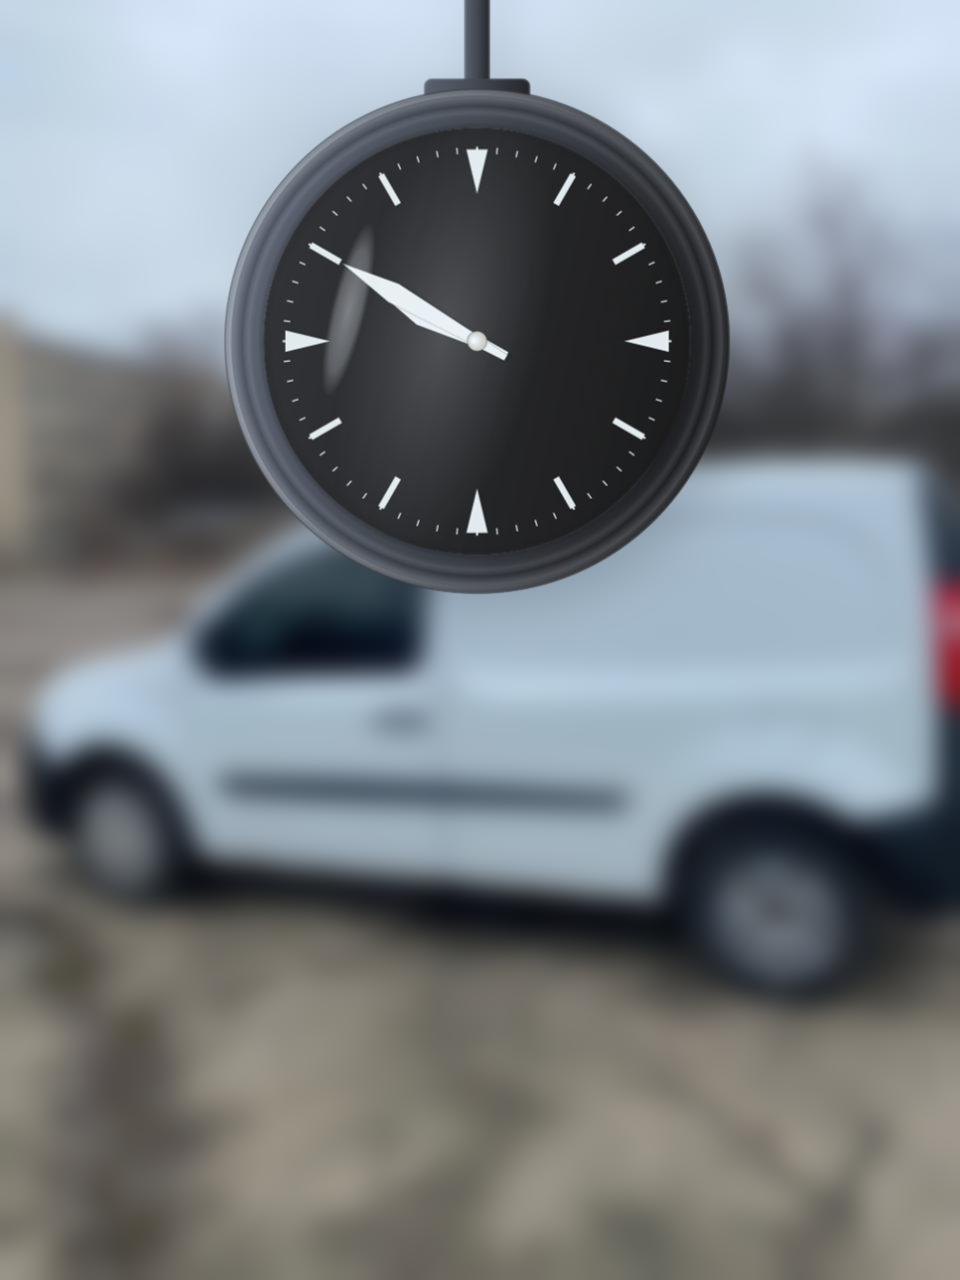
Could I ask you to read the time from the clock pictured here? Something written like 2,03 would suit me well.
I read 9,50
